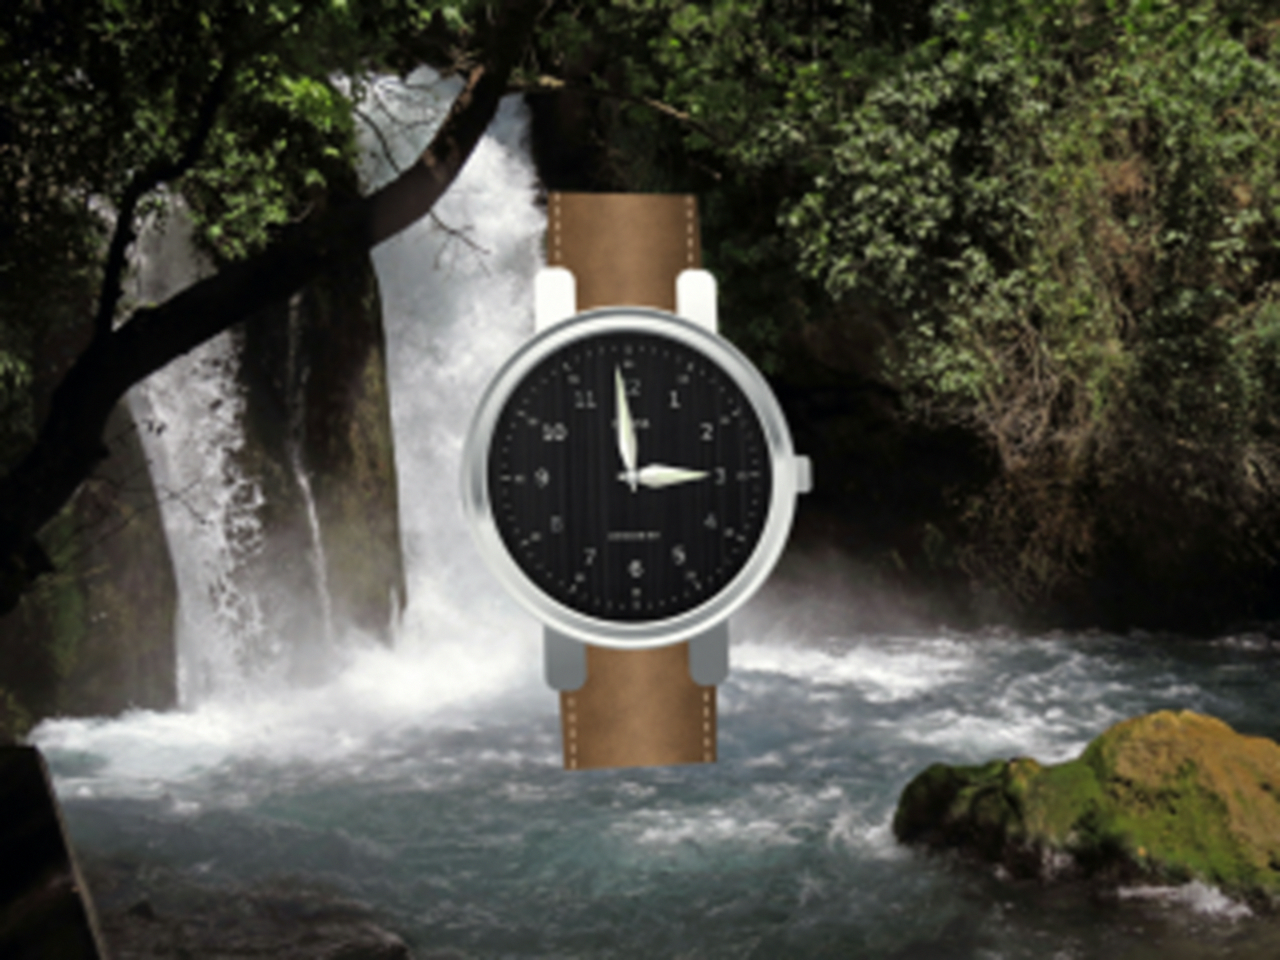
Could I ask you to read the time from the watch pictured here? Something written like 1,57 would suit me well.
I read 2,59
